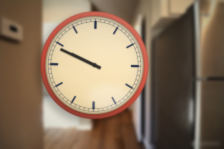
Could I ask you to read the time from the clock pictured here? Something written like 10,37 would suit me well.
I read 9,49
